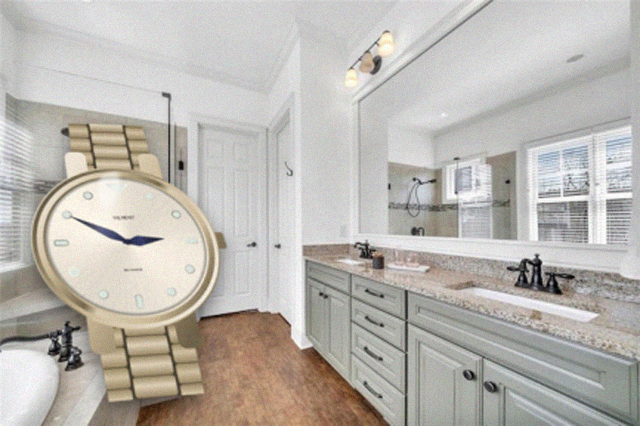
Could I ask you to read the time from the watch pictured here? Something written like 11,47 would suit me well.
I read 2,50
